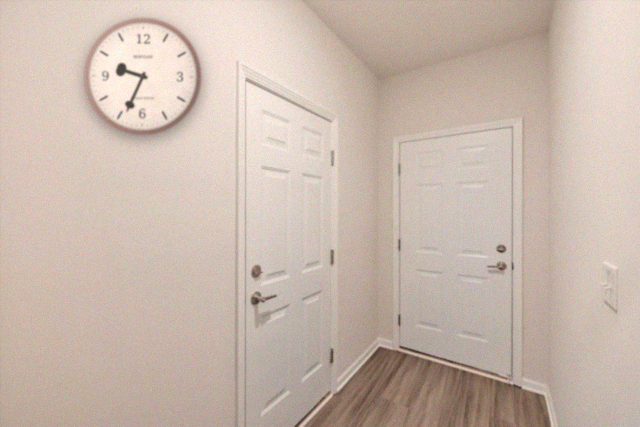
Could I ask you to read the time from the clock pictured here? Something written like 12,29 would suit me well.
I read 9,34
